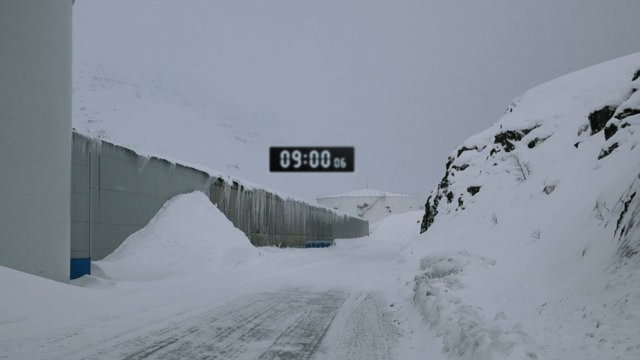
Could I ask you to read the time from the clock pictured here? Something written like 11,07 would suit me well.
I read 9,00
